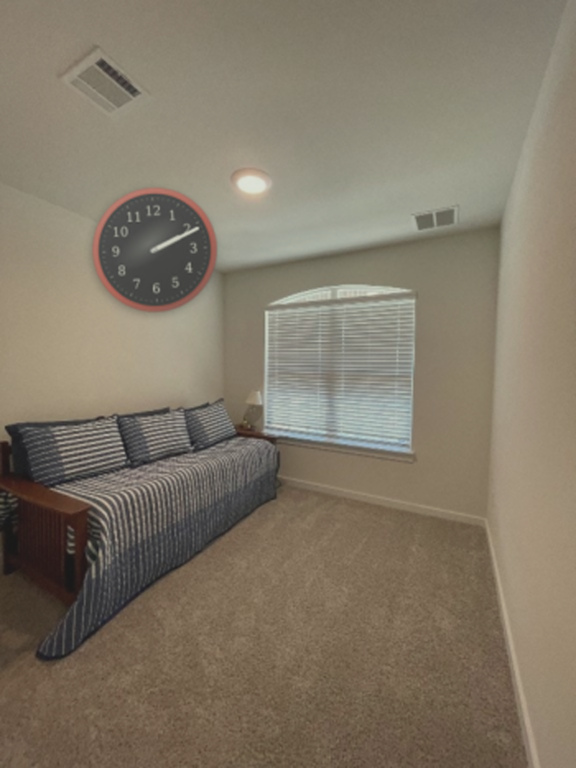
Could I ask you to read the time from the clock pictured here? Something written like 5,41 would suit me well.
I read 2,11
